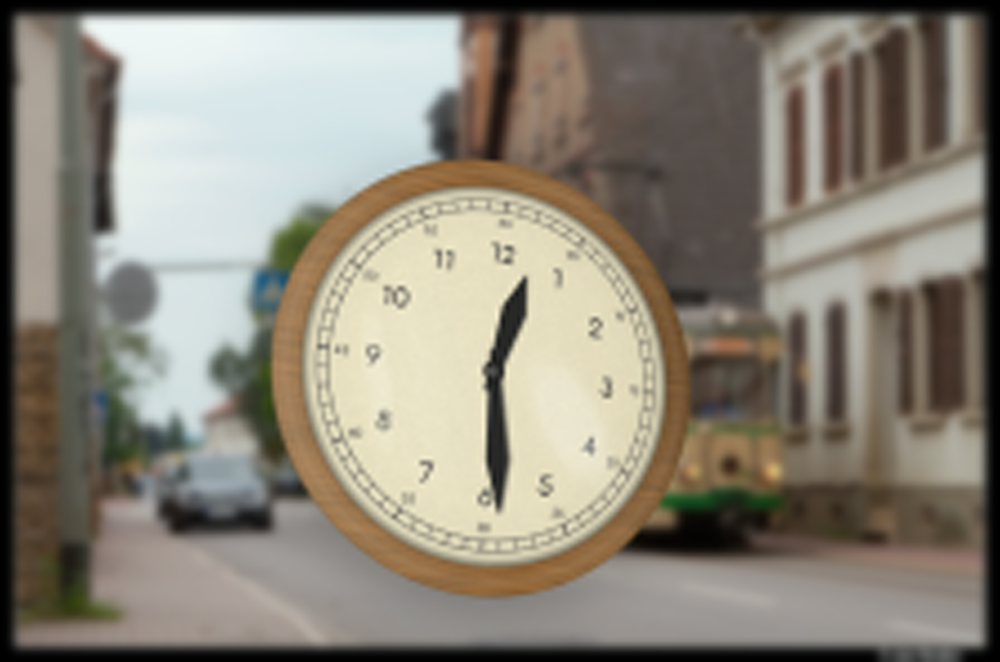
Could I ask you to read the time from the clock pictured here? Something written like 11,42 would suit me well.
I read 12,29
